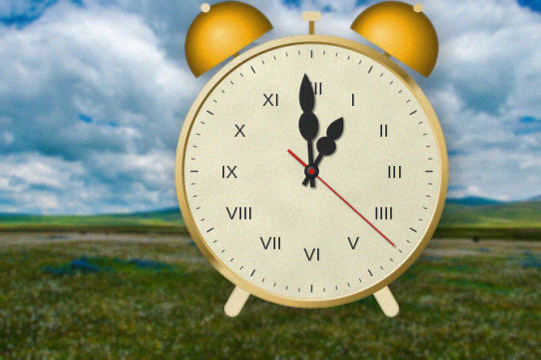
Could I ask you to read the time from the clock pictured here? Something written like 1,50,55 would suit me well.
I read 12,59,22
